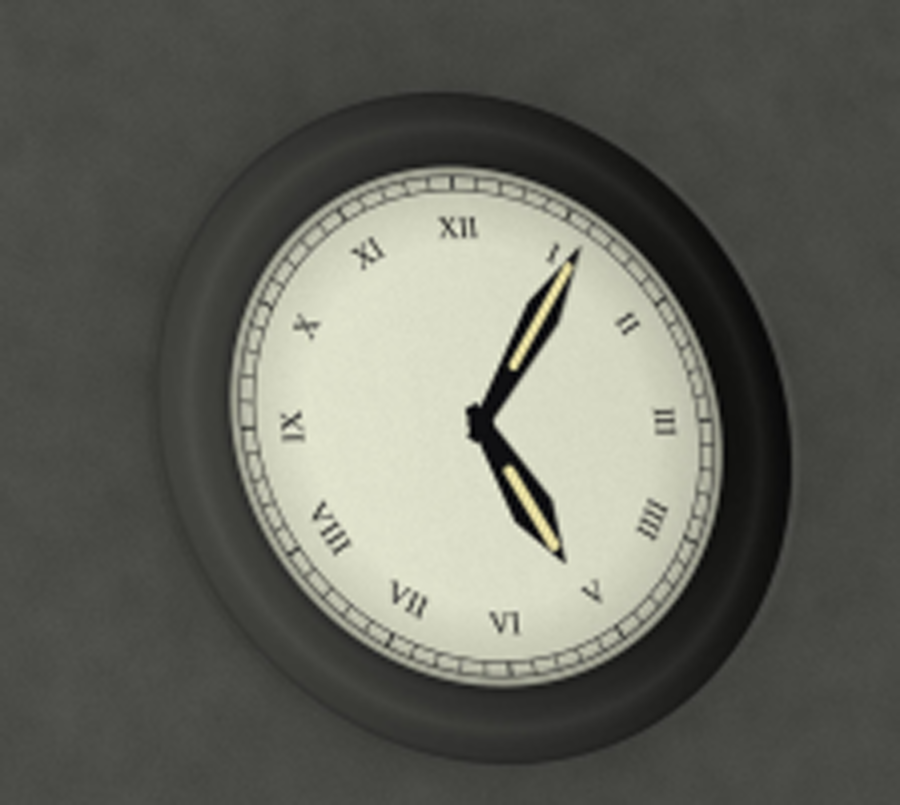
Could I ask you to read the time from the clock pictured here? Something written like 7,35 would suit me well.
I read 5,06
